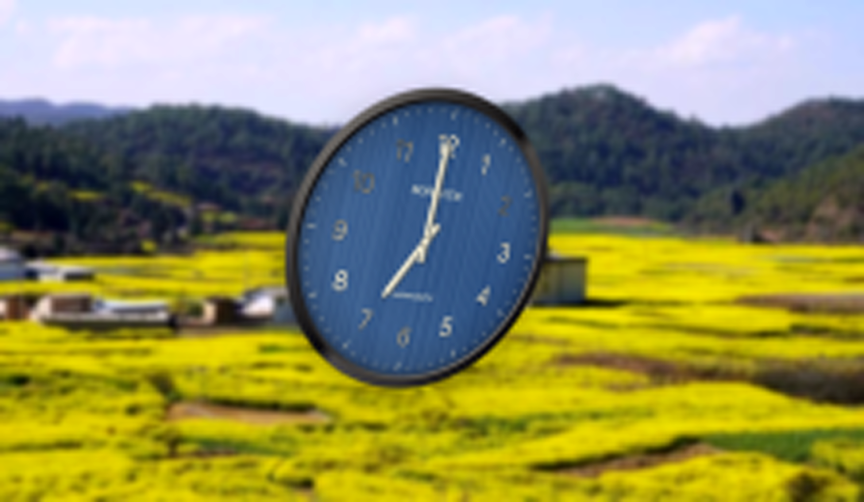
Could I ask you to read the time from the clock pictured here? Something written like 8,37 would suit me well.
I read 7,00
